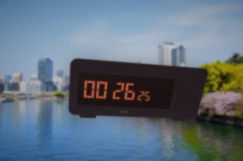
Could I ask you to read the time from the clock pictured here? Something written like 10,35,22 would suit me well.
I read 0,26,25
